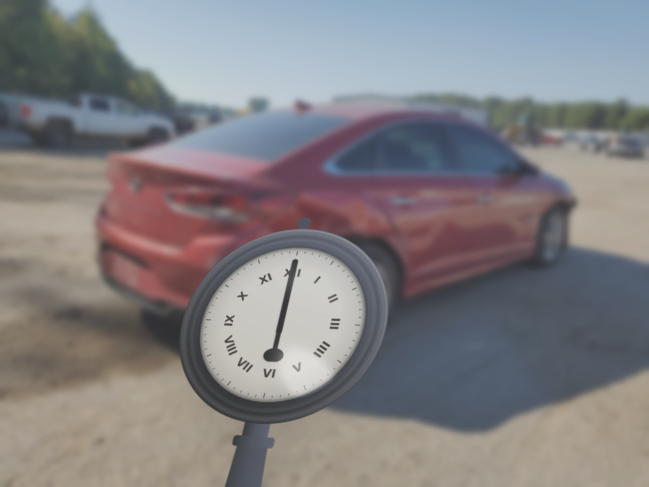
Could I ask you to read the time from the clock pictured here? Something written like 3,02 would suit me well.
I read 6,00
